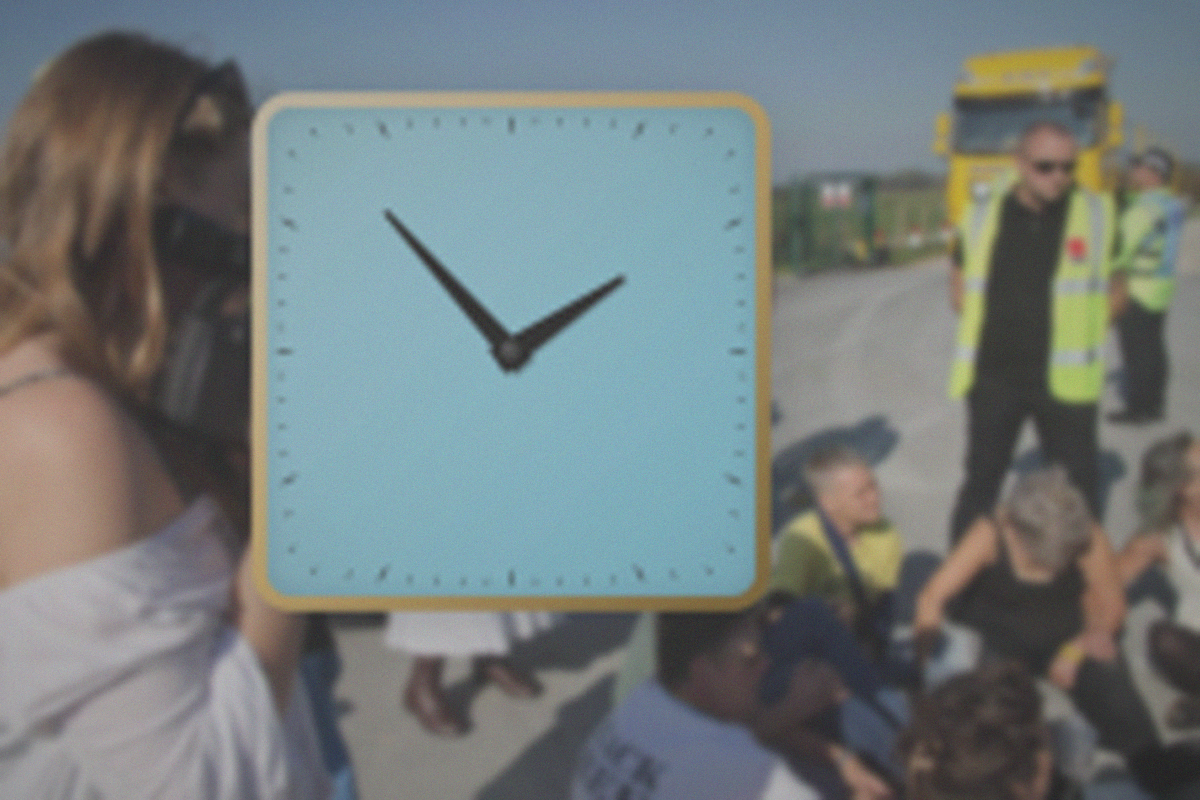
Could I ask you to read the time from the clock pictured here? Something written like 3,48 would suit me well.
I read 1,53
